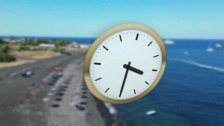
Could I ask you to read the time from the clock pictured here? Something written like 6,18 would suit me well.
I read 3,30
